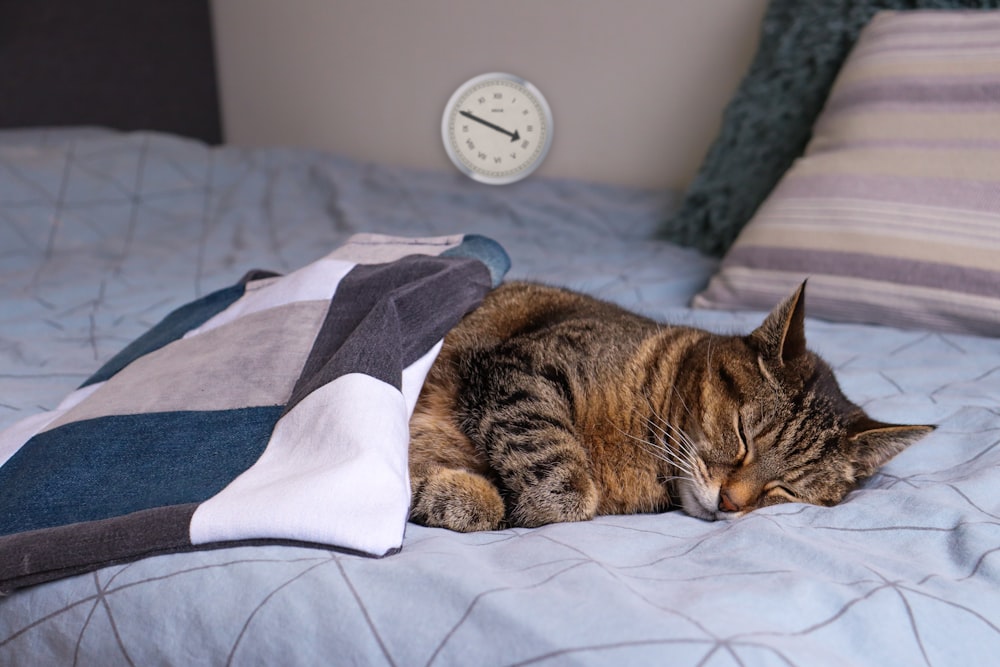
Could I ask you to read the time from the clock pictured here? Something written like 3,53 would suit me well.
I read 3,49
